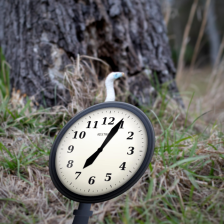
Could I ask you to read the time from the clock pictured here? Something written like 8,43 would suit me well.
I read 7,04
